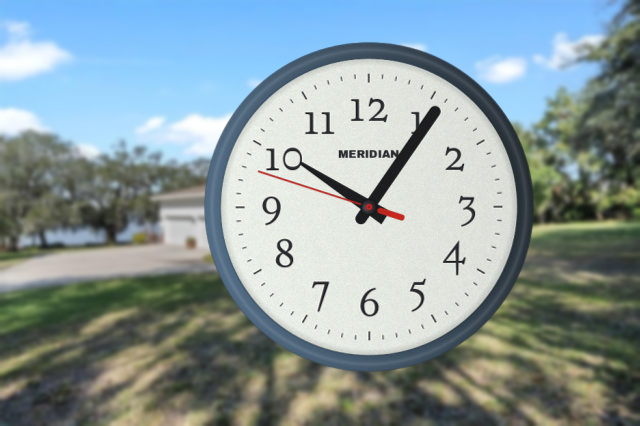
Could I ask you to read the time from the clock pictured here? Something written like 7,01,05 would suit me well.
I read 10,05,48
